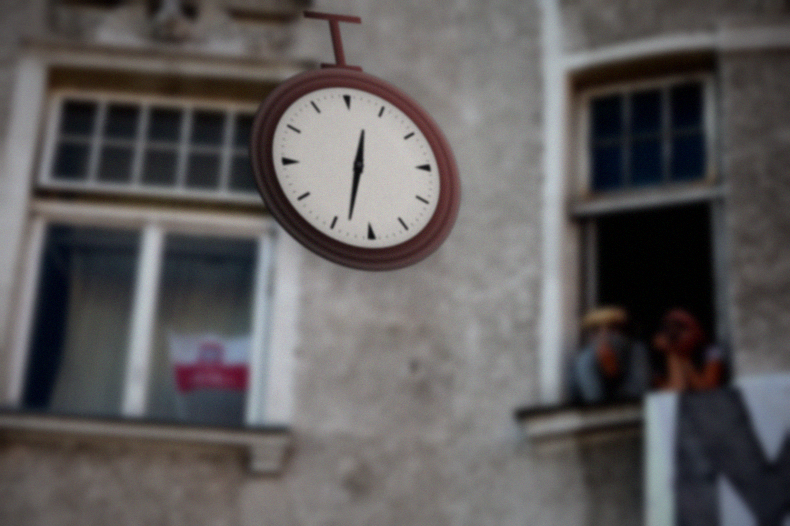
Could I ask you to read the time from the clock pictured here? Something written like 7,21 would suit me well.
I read 12,33
